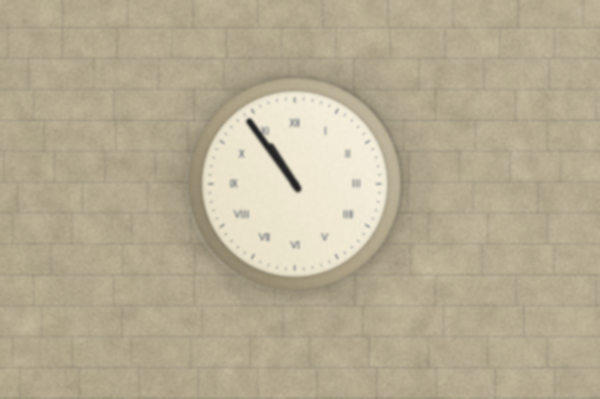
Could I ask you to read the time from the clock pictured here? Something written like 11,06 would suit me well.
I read 10,54
